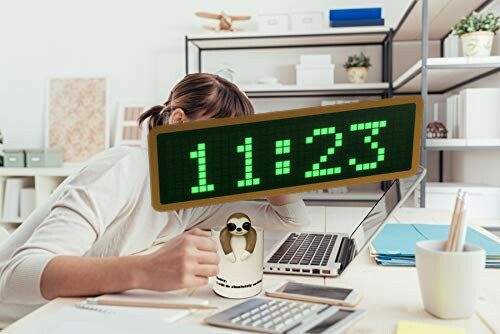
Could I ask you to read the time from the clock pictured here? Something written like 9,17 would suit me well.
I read 11,23
